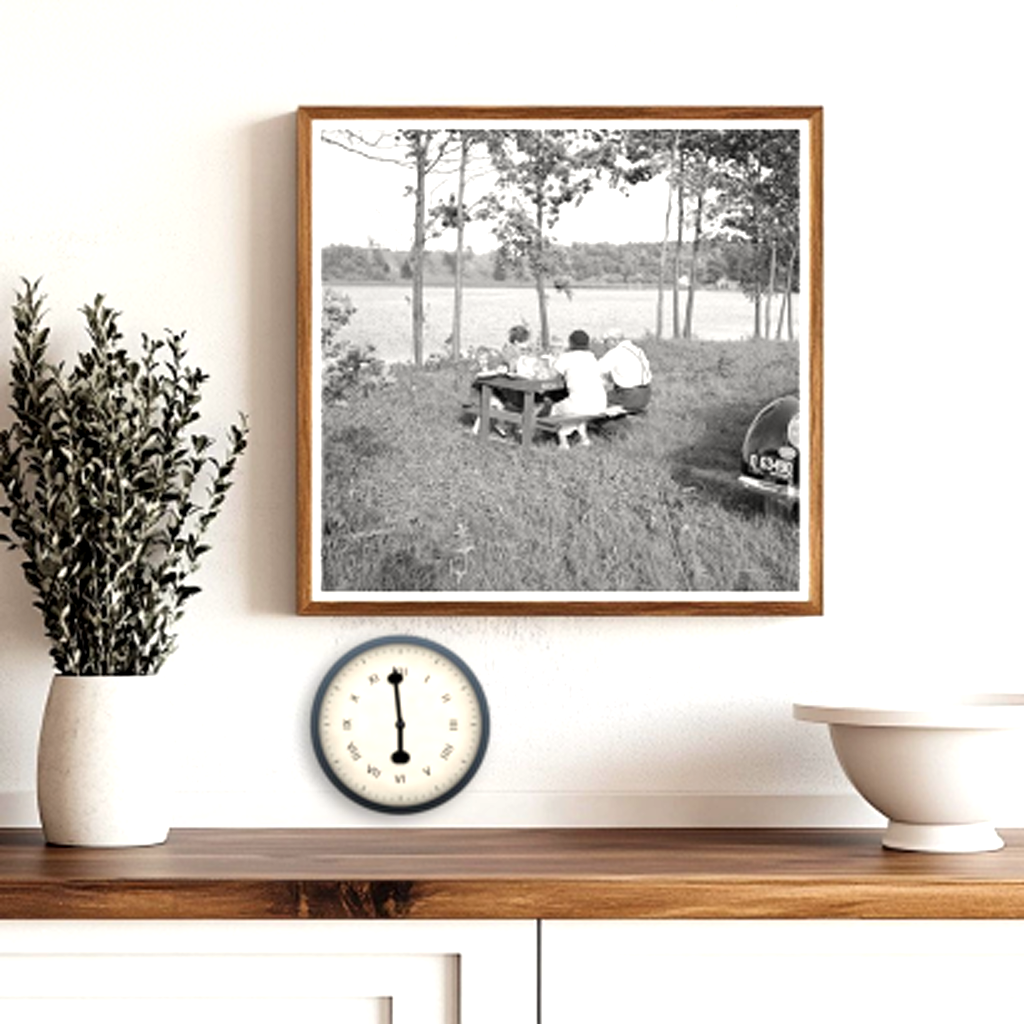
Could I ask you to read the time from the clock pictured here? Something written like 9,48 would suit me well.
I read 5,59
